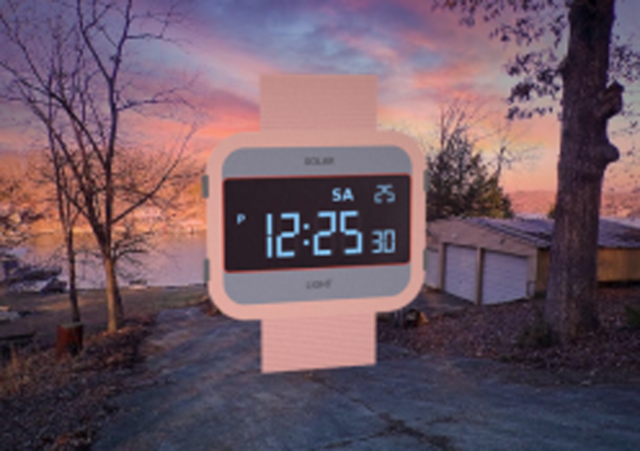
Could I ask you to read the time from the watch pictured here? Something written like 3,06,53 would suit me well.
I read 12,25,30
